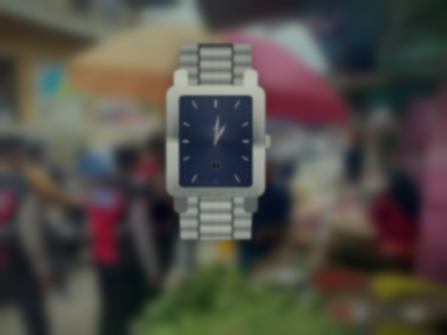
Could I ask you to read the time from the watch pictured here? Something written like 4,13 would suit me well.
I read 1,01
